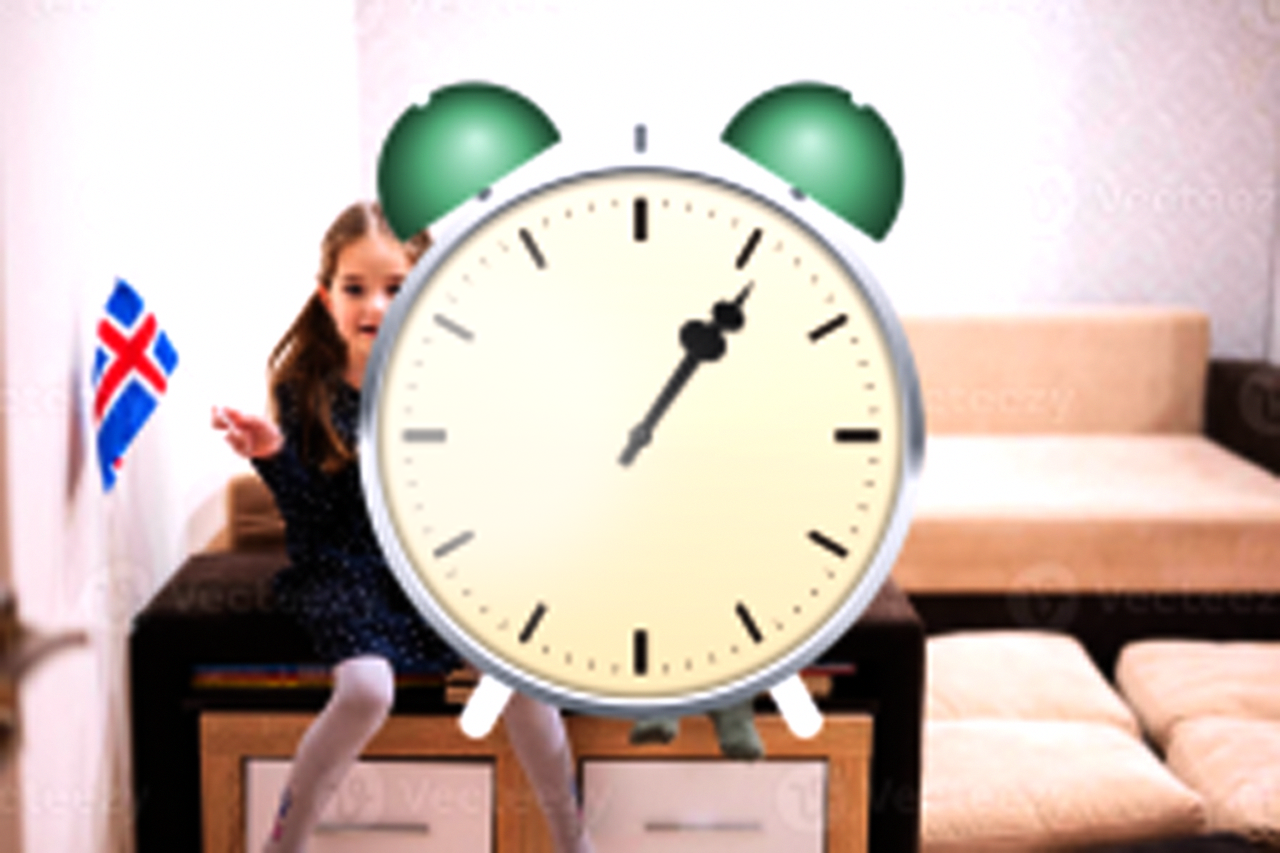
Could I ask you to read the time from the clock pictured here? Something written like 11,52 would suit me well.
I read 1,06
